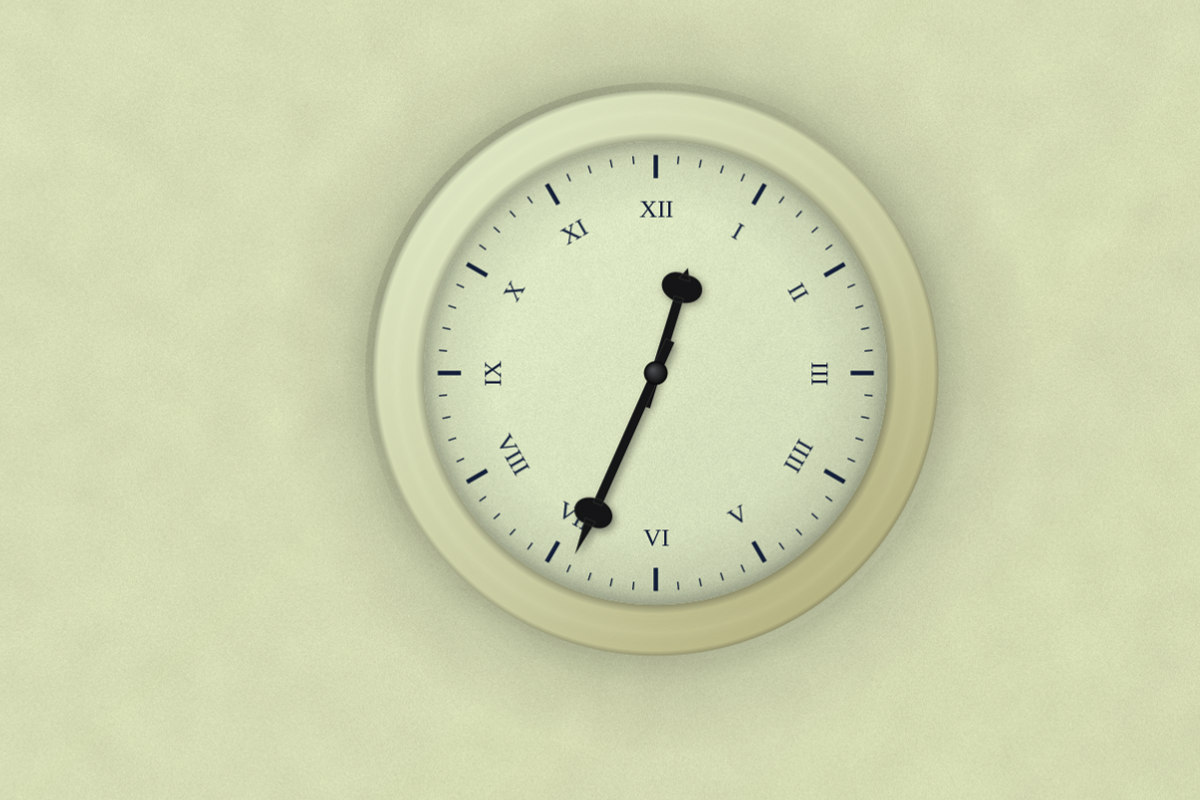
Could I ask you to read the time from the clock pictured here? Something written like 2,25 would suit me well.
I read 12,34
